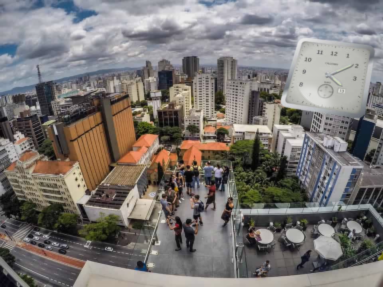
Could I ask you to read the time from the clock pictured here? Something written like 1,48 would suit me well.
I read 4,09
